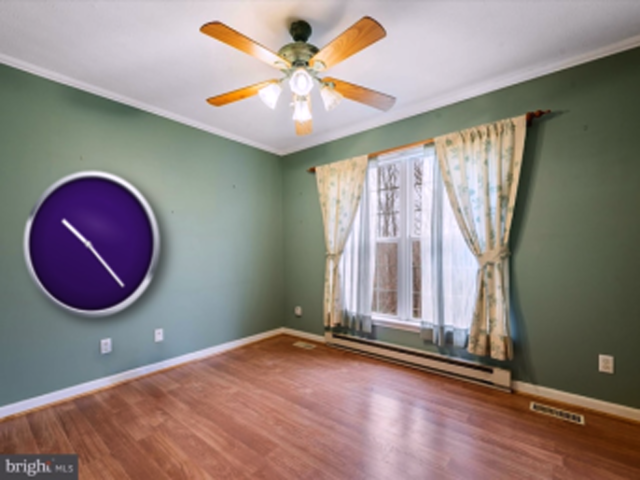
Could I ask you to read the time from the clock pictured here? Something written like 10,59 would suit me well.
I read 10,23
